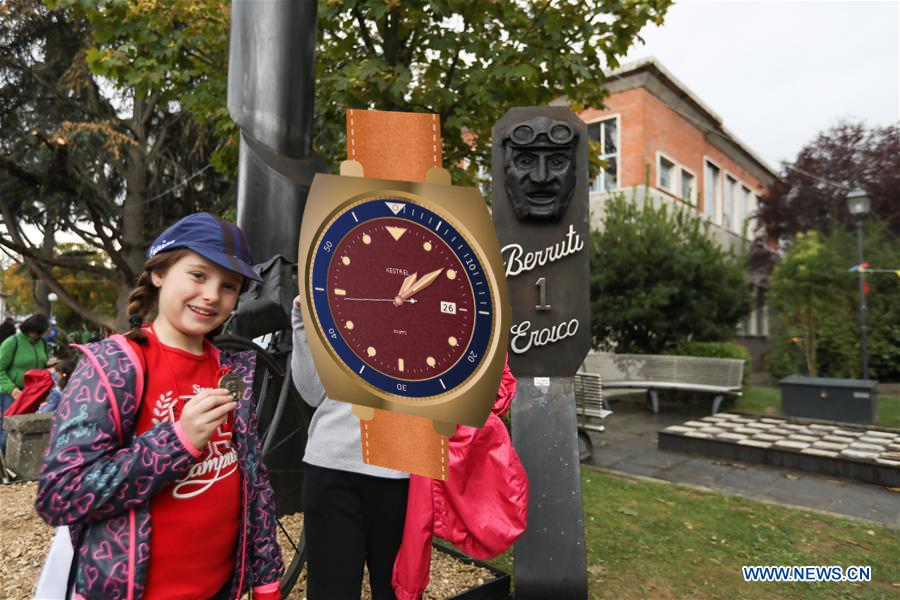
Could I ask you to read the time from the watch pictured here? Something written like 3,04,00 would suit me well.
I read 1,08,44
